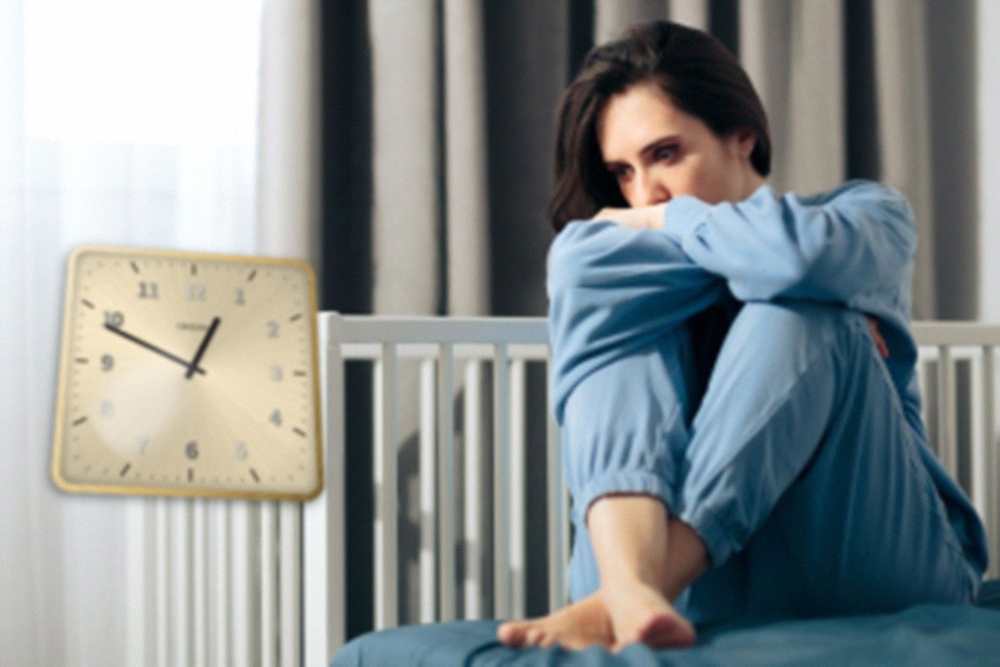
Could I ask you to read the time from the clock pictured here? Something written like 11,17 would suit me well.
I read 12,49
